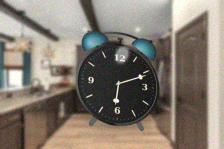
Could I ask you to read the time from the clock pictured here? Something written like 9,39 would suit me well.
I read 6,11
